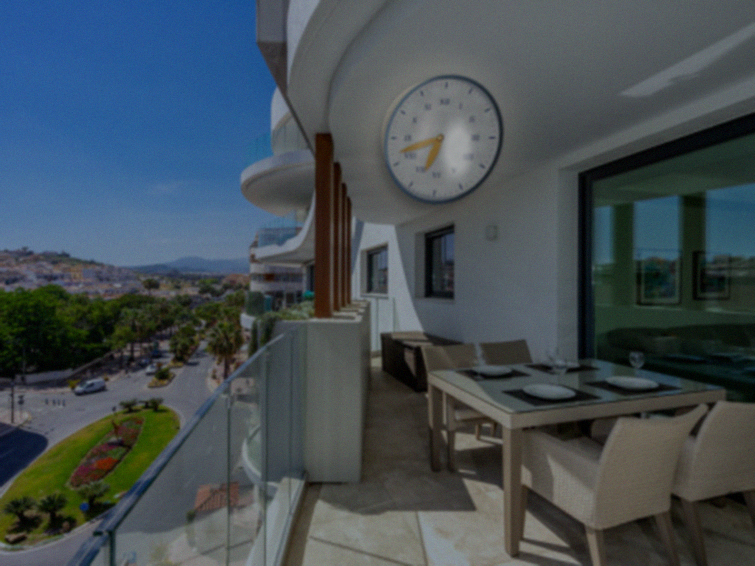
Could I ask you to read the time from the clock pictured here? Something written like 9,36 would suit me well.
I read 6,42
